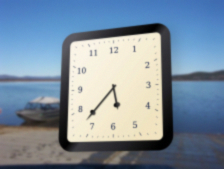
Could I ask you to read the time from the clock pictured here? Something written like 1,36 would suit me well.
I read 5,37
